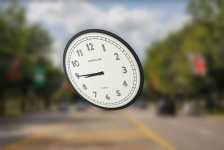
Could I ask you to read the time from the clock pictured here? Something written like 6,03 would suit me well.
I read 8,45
